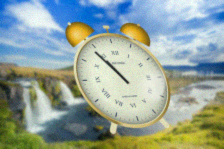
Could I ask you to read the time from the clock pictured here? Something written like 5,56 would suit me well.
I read 10,54
